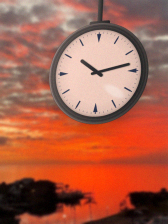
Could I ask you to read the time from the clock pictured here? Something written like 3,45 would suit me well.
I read 10,13
